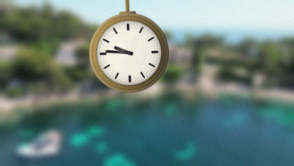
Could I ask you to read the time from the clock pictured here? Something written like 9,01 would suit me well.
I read 9,46
